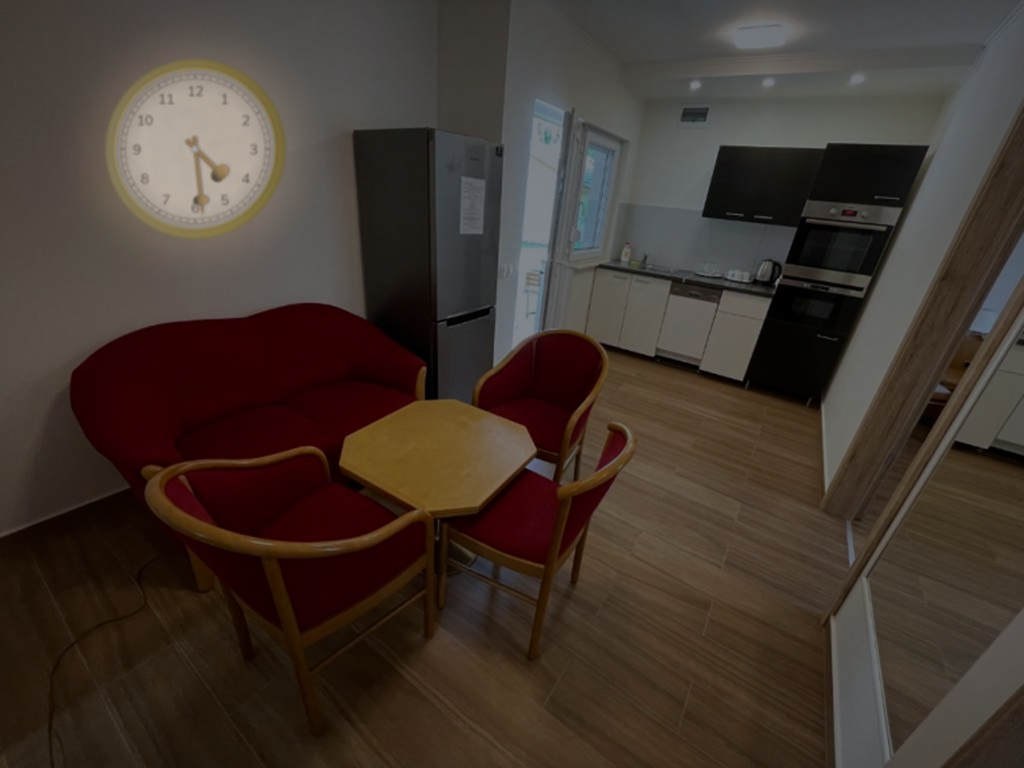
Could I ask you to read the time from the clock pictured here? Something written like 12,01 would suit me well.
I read 4,29
